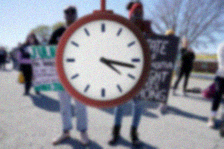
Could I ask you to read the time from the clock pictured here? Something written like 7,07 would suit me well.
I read 4,17
